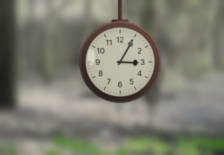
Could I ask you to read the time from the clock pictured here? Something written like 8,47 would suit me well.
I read 3,05
